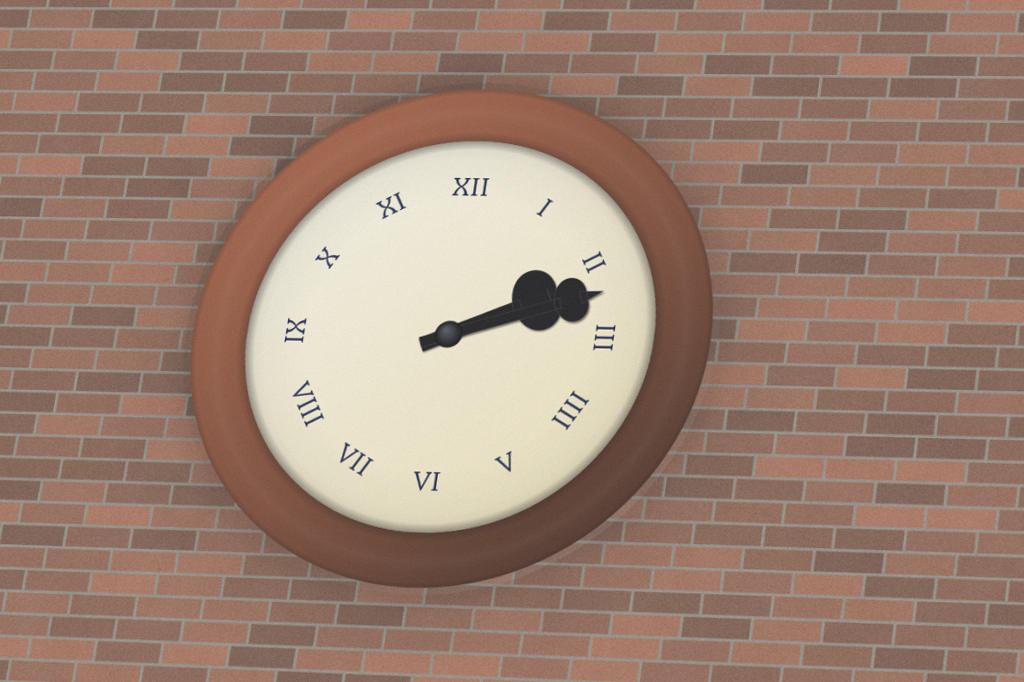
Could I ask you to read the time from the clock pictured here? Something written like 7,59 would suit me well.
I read 2,12
